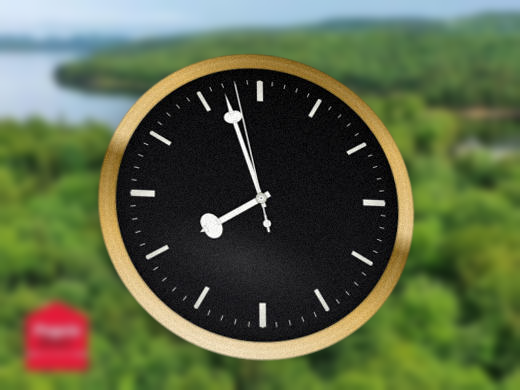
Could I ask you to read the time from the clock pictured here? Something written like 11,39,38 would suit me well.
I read 7,56,58
